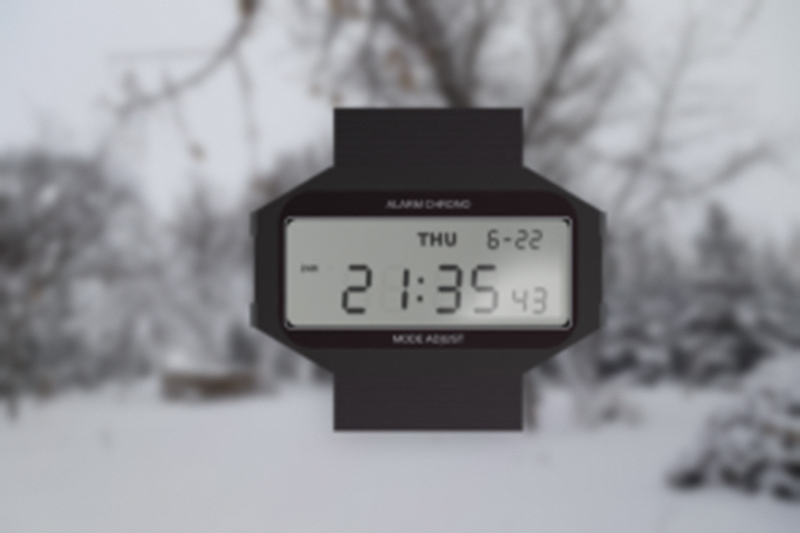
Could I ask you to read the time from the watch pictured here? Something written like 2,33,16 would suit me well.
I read 21,35,43
